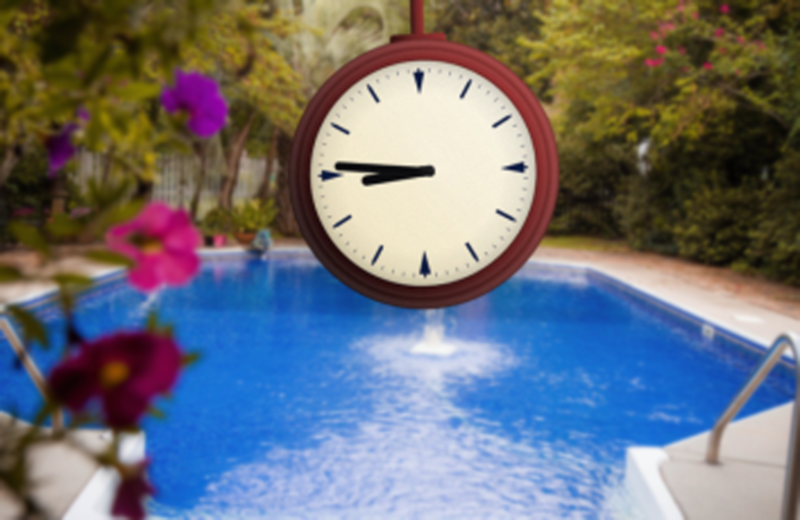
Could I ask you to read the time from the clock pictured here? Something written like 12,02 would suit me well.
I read 8,46
